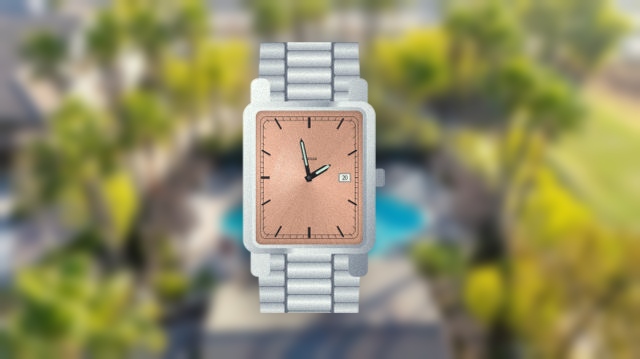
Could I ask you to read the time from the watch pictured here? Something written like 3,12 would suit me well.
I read 1,58
